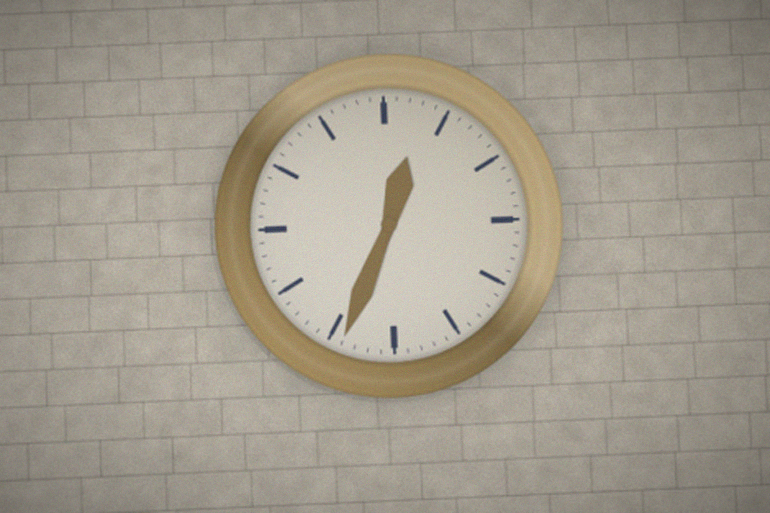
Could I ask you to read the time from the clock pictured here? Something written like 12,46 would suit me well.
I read 12,34
